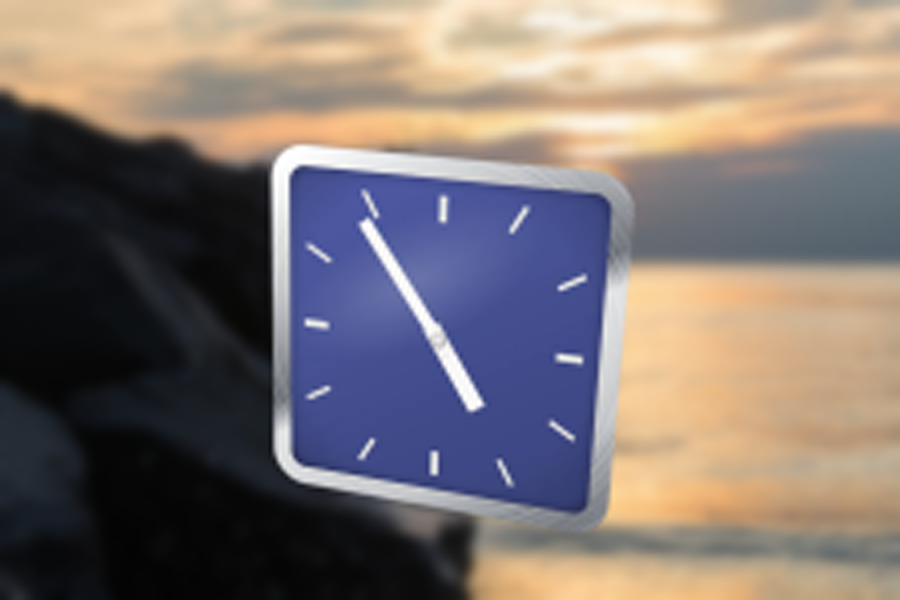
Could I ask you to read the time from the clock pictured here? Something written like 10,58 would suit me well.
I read 4,54
